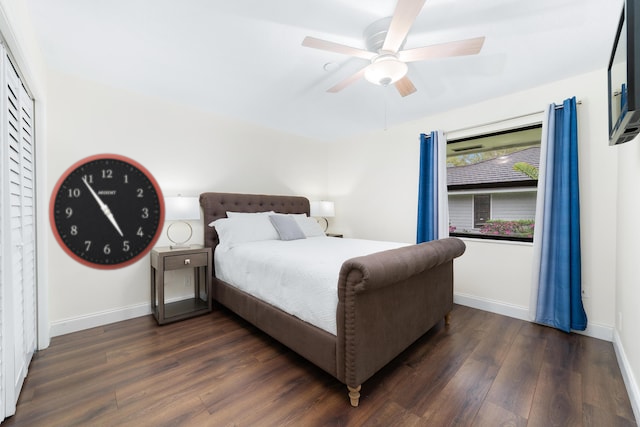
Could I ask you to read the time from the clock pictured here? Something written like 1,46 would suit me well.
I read 4,54
